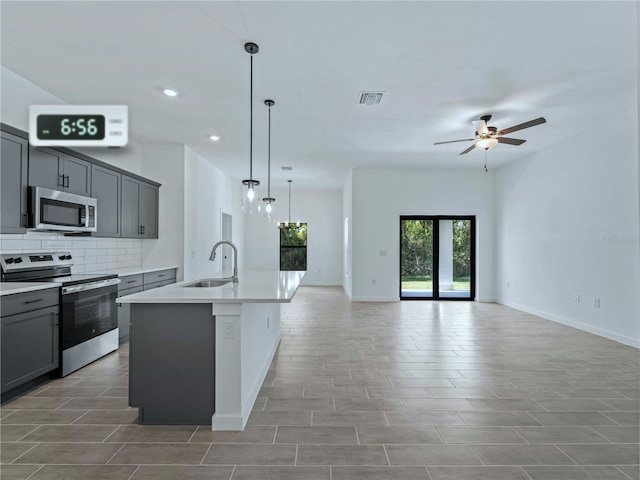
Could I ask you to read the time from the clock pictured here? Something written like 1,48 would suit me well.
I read 6,56
